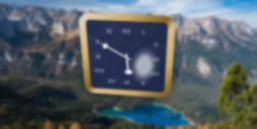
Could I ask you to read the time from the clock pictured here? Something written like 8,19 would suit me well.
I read 5,50
